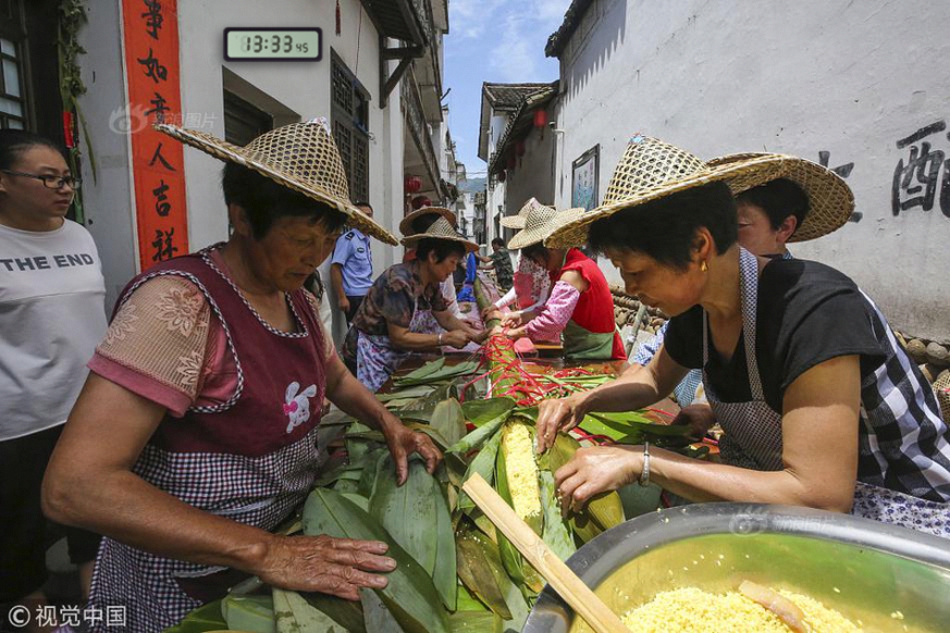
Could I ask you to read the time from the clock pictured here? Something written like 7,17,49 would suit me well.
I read 13,33,45
